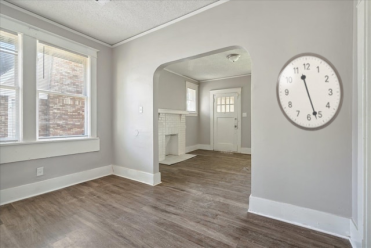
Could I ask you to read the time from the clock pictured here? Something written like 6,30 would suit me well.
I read 11,27
